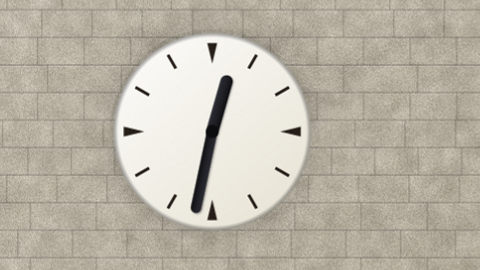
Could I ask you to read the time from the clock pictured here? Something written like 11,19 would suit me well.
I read 12,32
